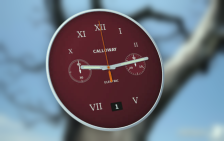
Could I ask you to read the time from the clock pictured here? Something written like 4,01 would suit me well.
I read 9,14
